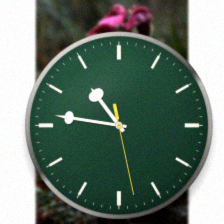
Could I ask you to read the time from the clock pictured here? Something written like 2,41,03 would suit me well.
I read 10,46,28
